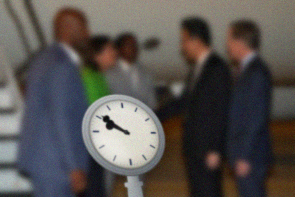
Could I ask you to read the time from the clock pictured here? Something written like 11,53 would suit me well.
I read 9,51
